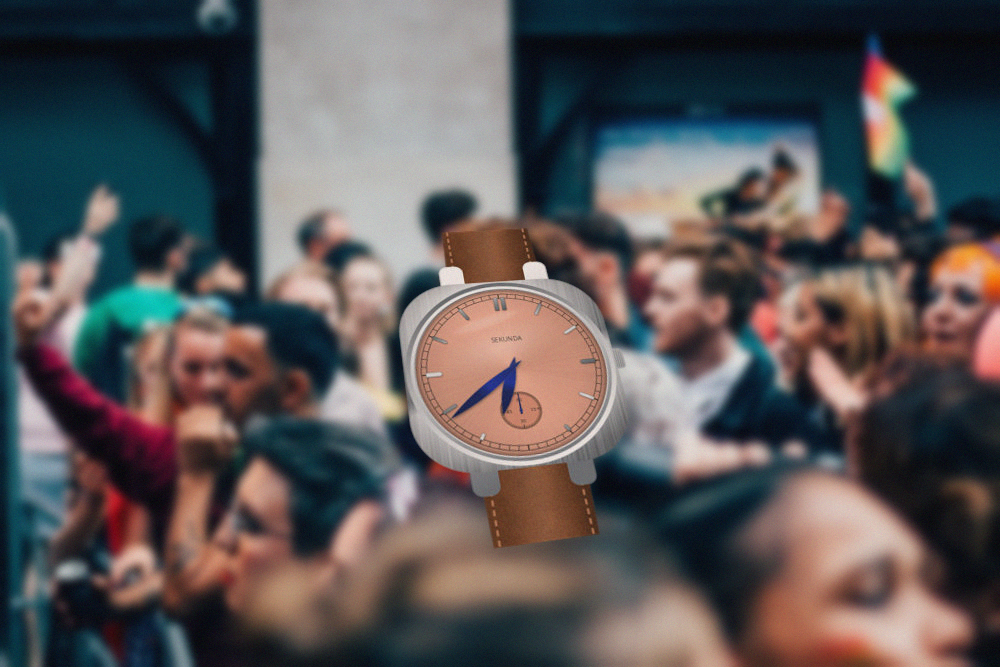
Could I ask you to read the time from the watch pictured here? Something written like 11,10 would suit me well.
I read 6,39
